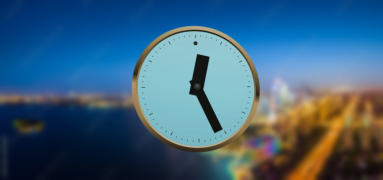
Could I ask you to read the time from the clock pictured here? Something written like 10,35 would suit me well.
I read 12,26
